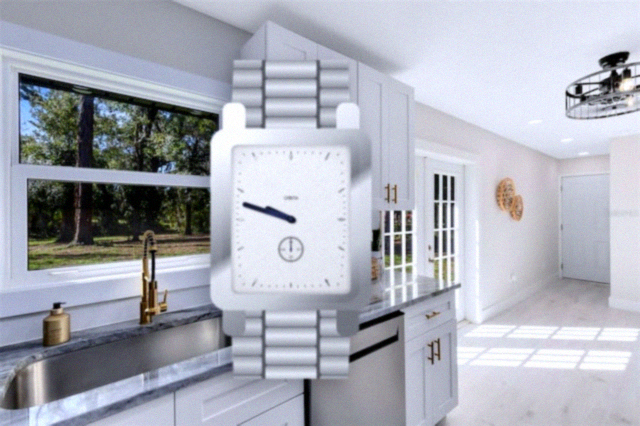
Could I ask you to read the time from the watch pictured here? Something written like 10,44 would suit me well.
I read 9,48
